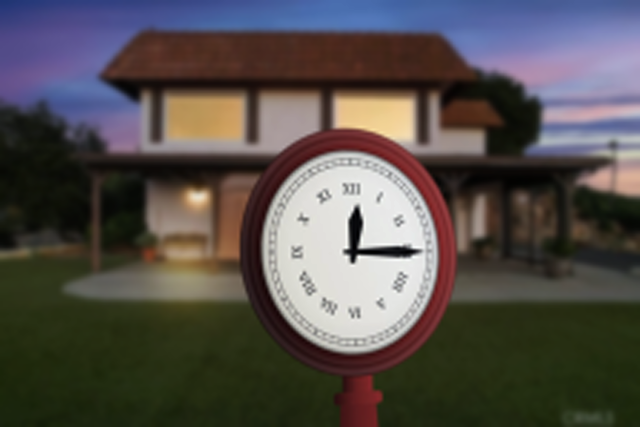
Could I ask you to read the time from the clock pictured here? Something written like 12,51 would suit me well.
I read 12,15
